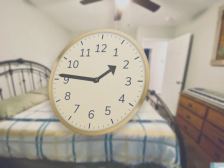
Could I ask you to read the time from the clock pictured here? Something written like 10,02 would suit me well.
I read 1,46
